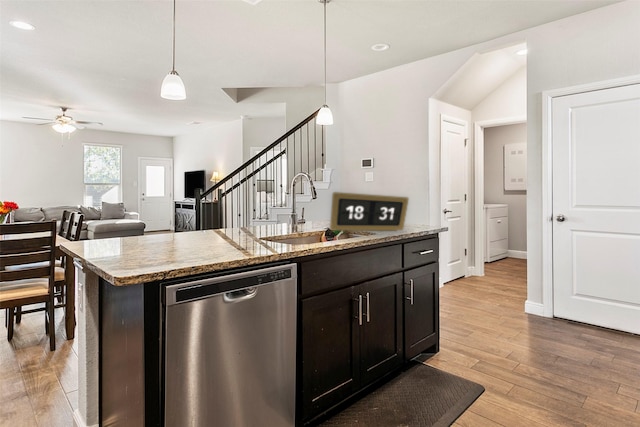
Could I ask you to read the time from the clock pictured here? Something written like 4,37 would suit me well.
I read 18,31
